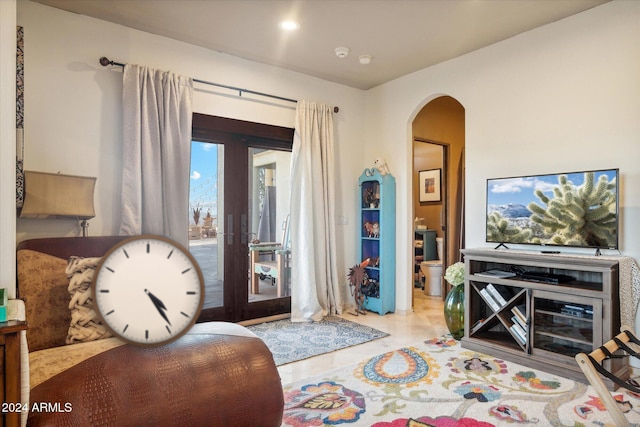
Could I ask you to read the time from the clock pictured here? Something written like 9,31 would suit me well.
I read 4,24
